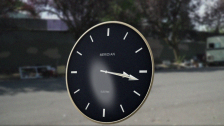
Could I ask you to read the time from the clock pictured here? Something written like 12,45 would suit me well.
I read 3,17
